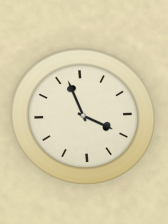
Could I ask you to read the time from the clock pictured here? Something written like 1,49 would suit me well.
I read 3,57
